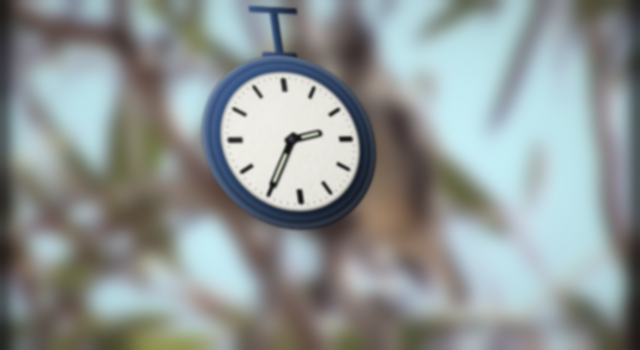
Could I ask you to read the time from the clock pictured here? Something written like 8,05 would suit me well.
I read 2,35
